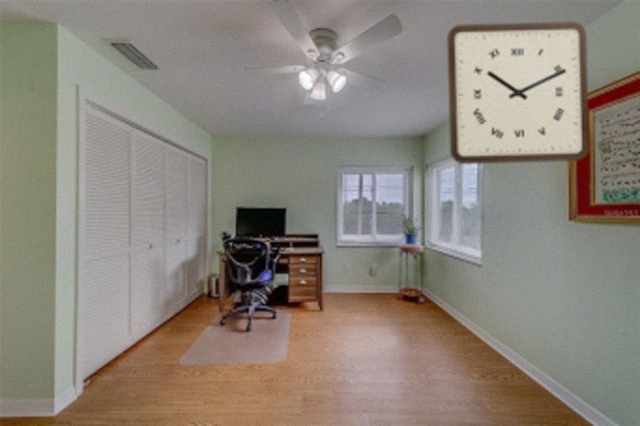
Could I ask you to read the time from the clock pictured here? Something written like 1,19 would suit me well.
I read 10,11
